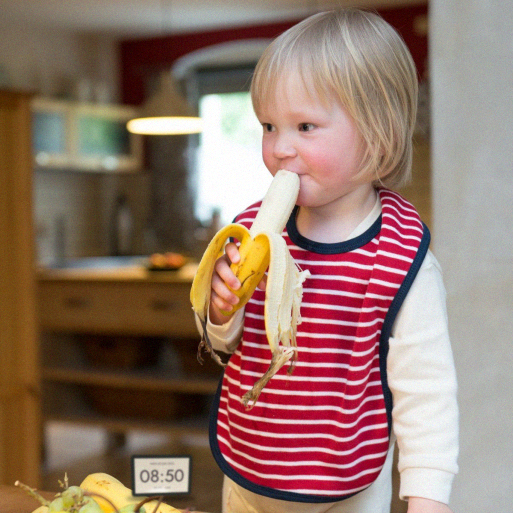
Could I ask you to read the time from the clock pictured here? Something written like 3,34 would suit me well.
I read 8,50
